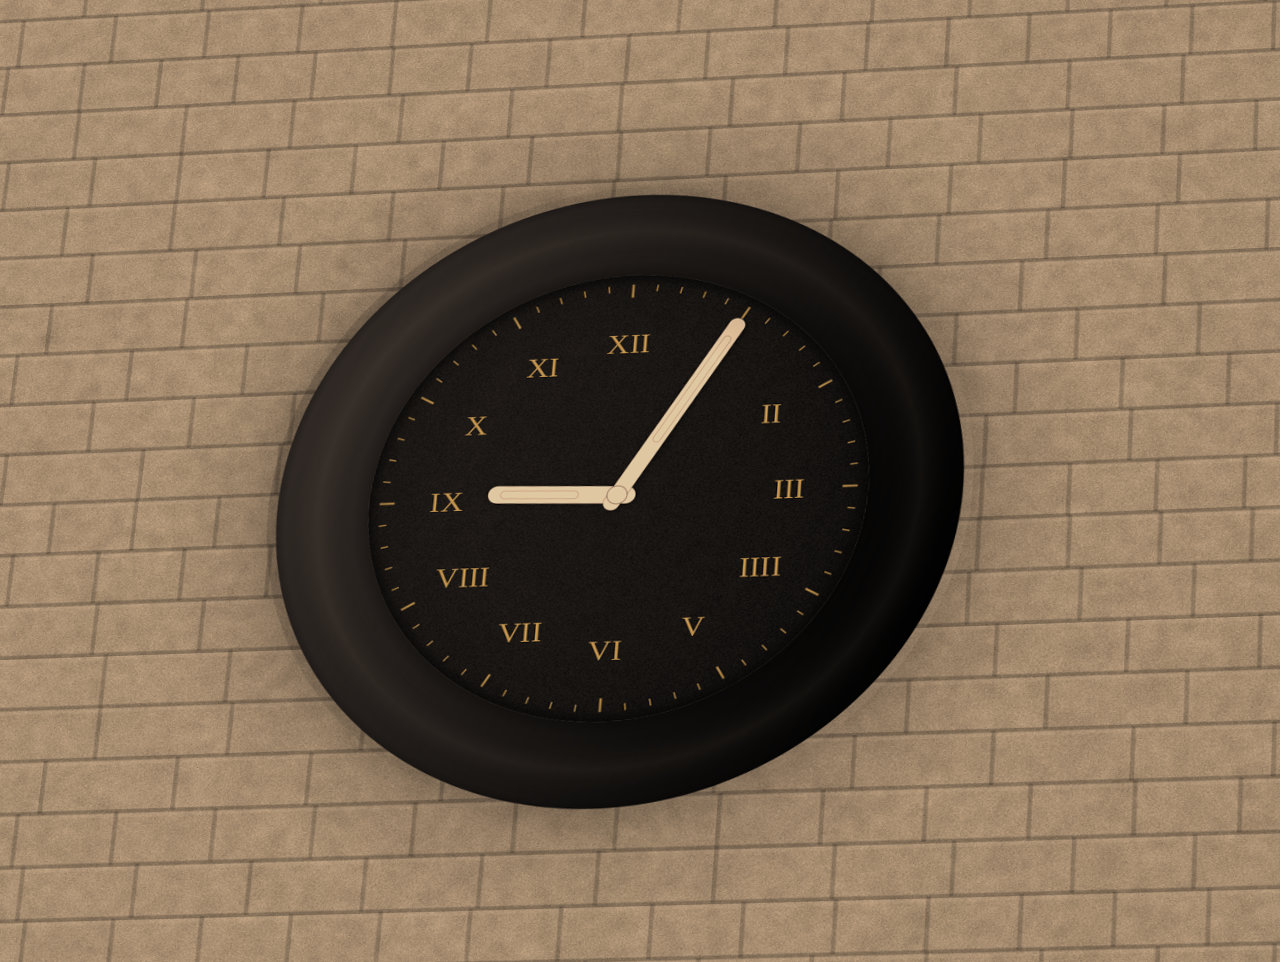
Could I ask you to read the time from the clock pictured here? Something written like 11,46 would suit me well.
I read 9,05
